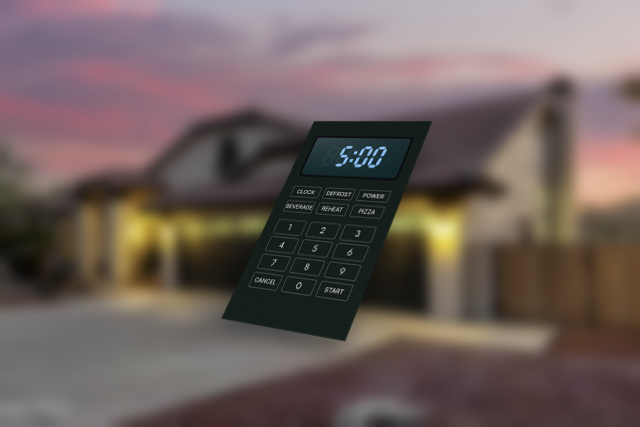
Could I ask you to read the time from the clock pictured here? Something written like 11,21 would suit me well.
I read 5,00
